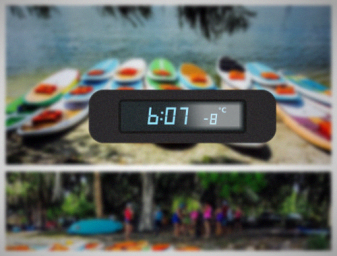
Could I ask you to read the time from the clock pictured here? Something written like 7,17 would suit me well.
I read 6,07
